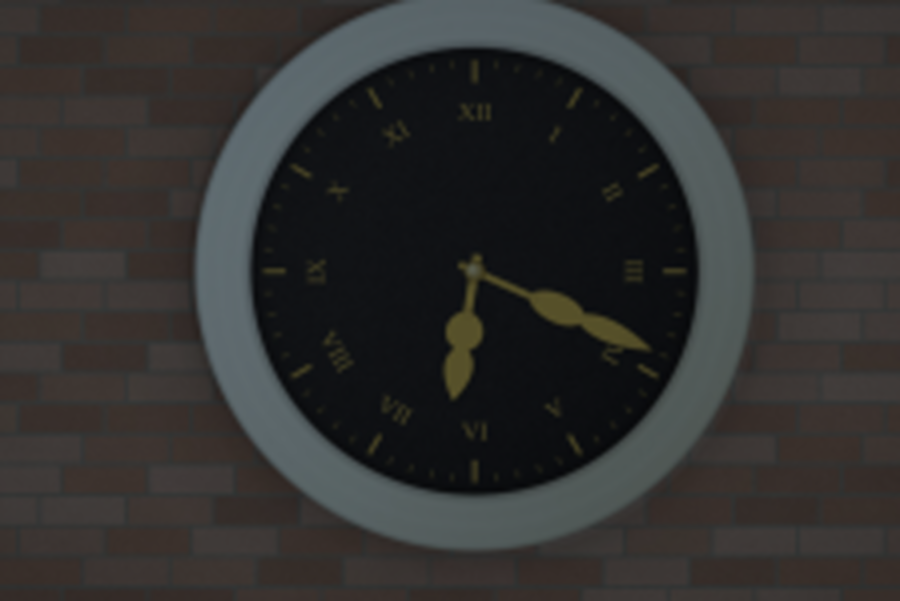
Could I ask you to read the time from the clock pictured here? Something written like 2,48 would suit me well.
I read 6,19
